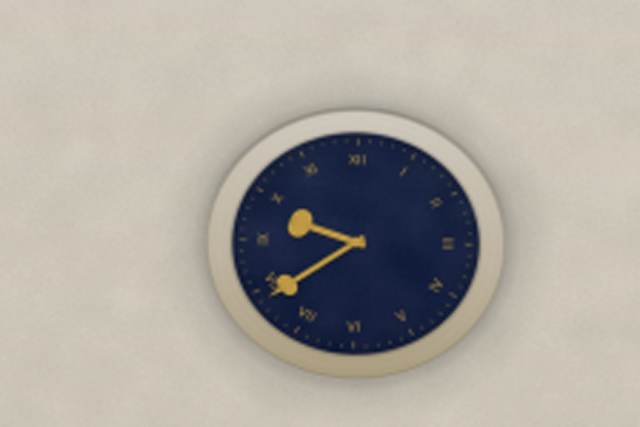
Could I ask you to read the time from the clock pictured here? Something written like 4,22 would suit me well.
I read 9,39
